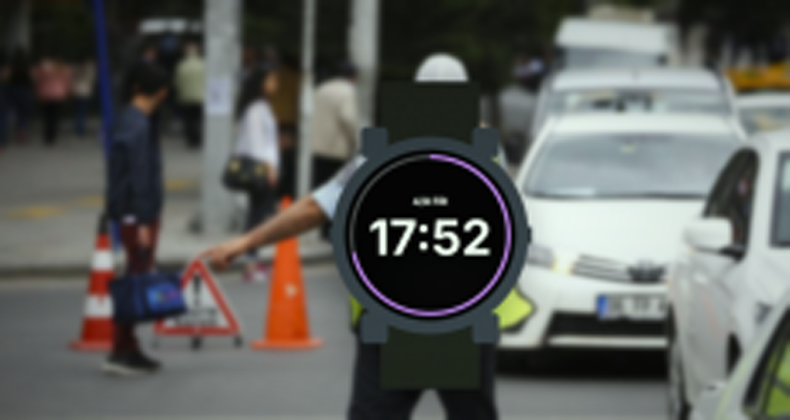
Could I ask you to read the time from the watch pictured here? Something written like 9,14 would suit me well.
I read 17,52
